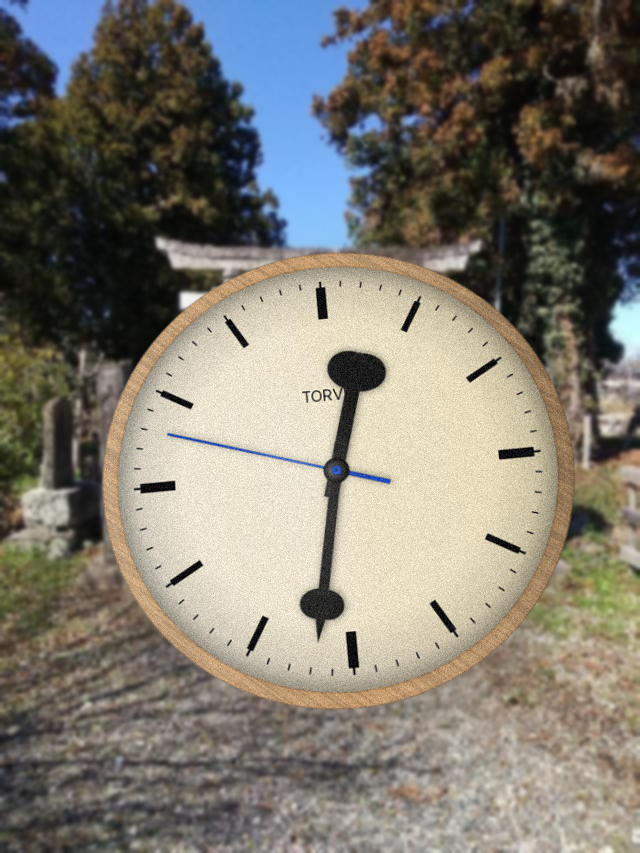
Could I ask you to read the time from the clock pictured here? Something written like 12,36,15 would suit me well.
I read 12,31,48
